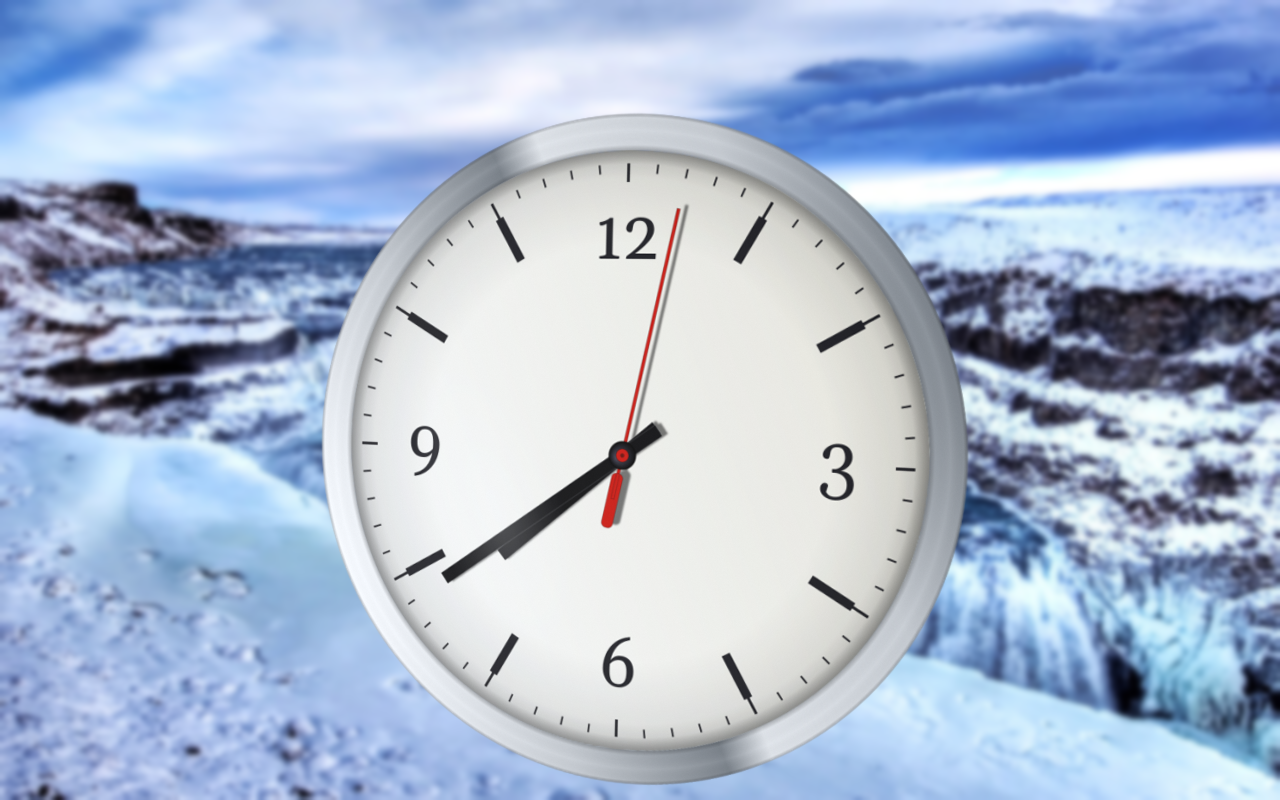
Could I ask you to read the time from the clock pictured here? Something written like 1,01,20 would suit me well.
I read 7,39,02
